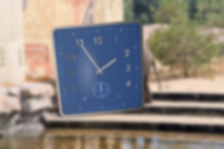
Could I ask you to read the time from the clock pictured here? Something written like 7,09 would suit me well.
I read 1,55
